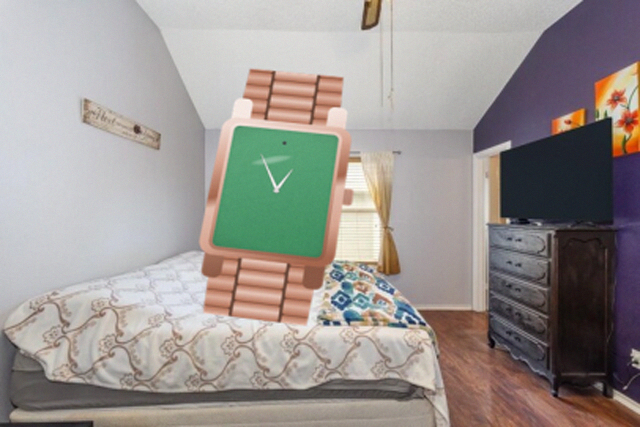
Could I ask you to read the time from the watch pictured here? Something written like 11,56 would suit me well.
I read 12,55
